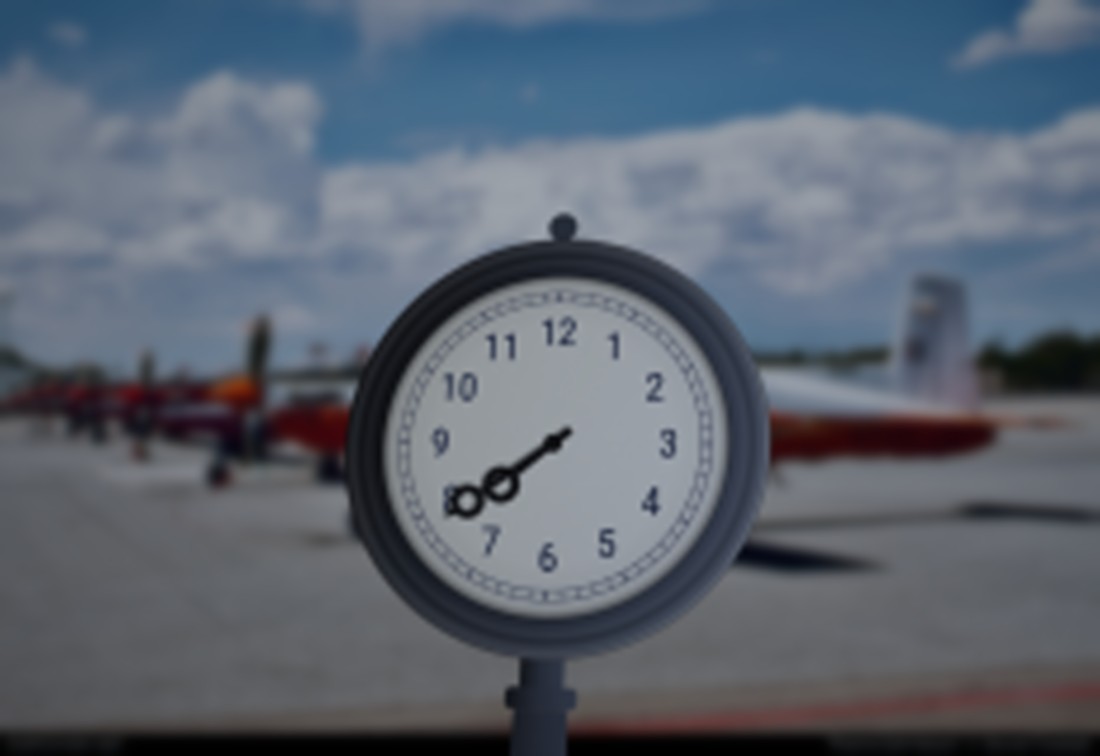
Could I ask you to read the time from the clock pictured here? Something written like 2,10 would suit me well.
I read 7,39
